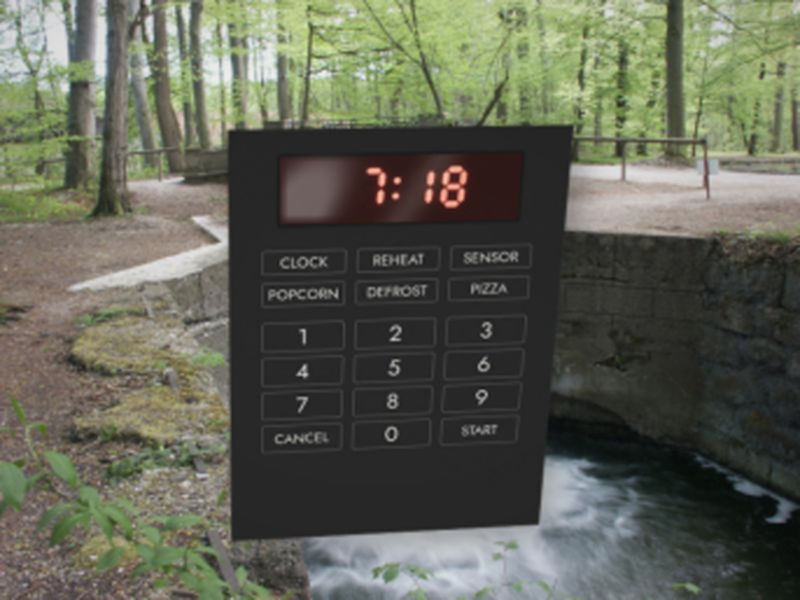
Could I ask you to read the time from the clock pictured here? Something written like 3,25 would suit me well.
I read 7,18
